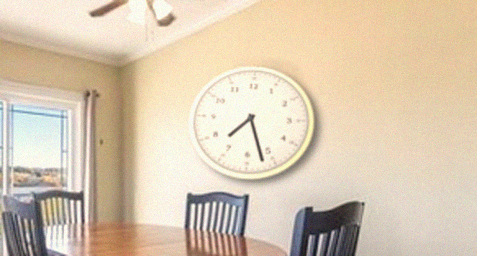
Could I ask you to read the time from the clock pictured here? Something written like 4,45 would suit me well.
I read 7,27
